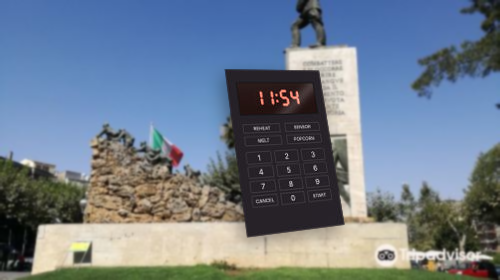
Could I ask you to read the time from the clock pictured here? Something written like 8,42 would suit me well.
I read 11,54
